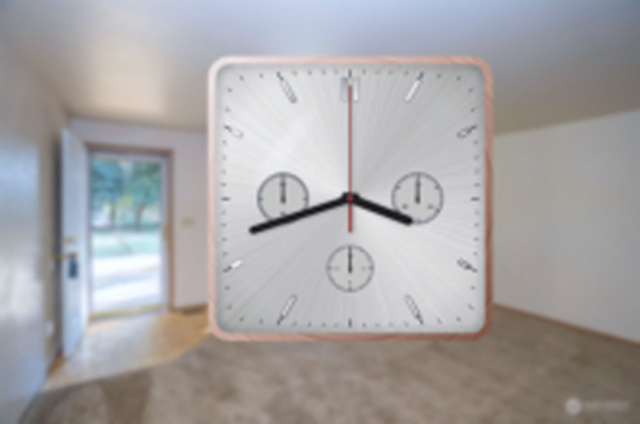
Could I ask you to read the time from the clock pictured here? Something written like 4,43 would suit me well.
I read 3,42
